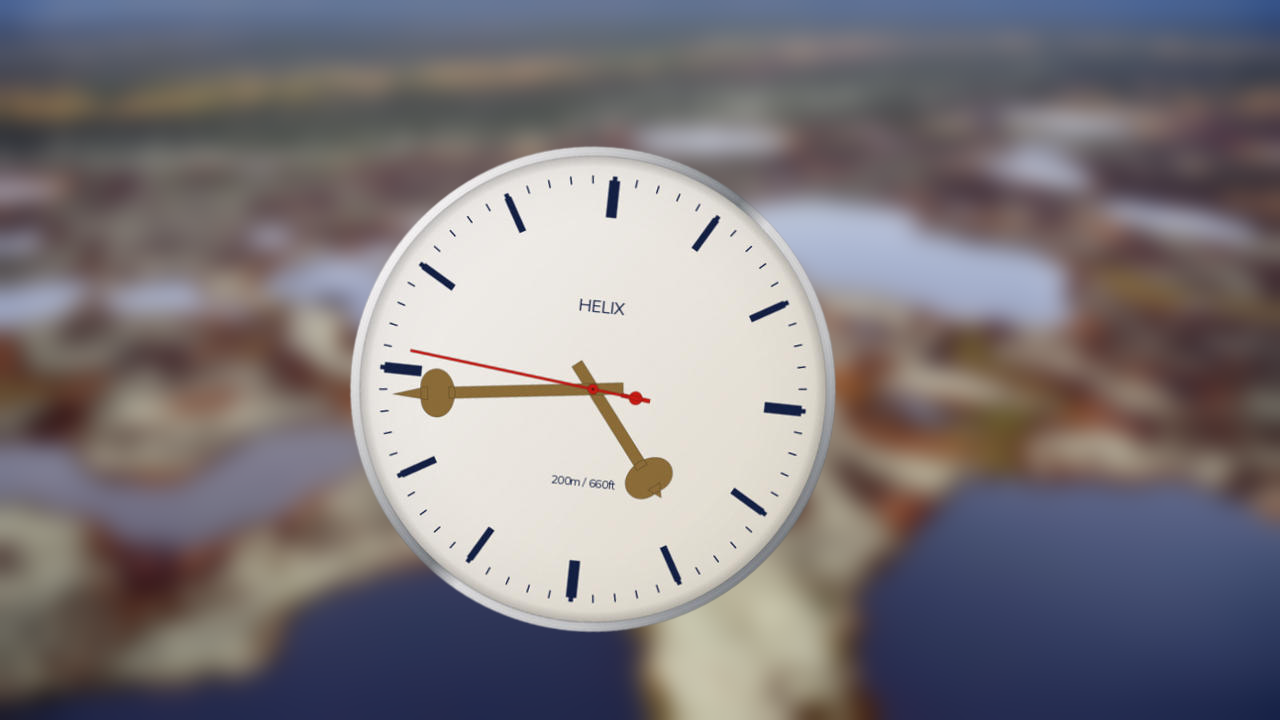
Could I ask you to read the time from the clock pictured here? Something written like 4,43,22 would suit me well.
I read 4,43,46
